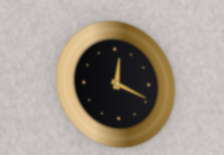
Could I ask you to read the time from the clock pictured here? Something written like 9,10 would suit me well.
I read 12,19
